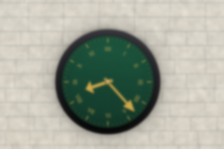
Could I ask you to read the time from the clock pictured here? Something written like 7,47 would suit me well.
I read 8,23
